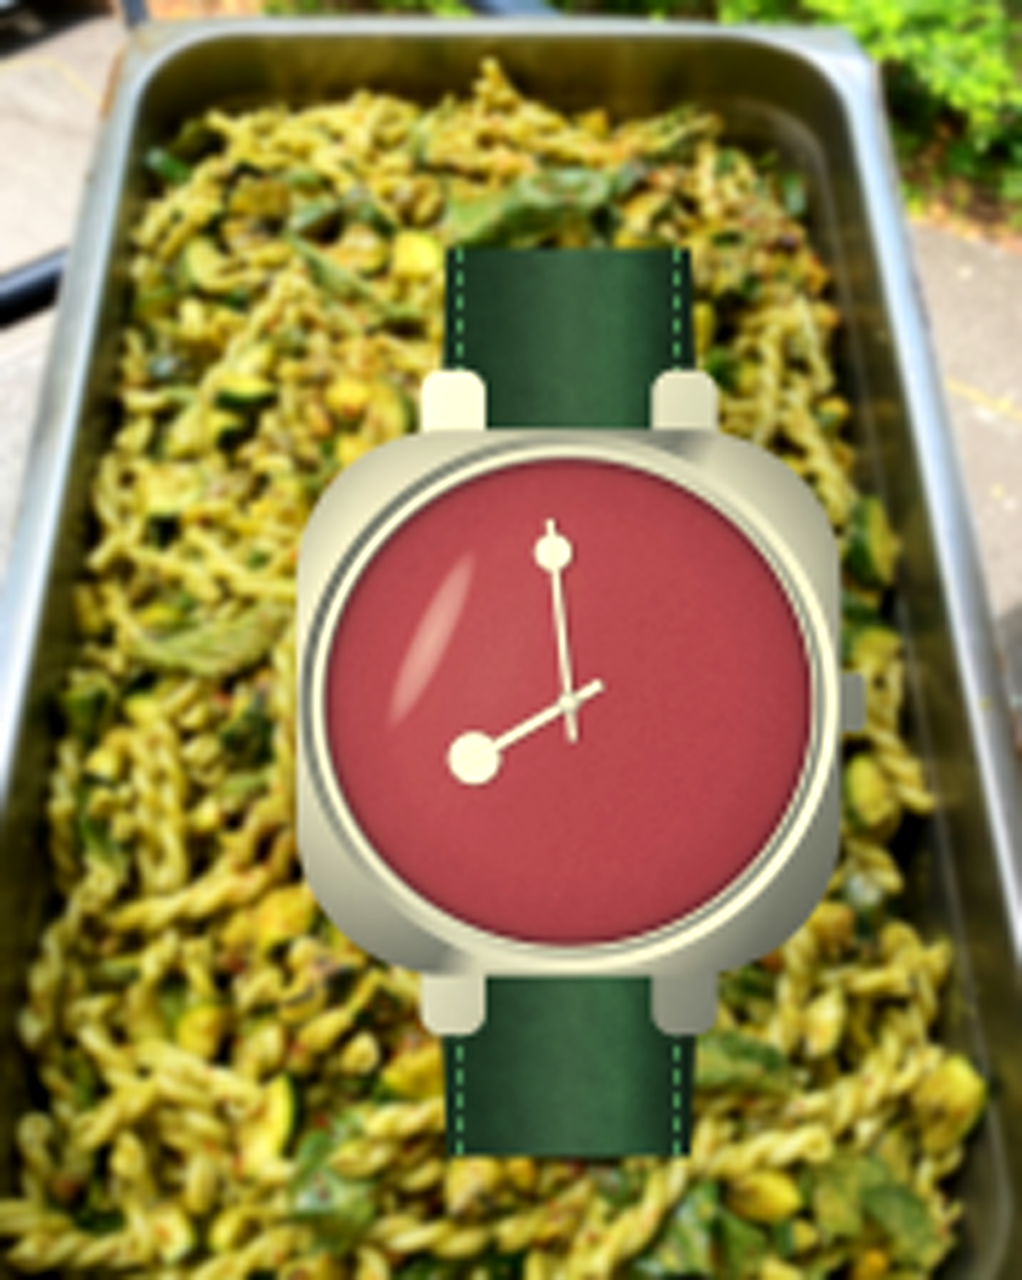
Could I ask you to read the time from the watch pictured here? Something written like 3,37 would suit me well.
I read 7,59
